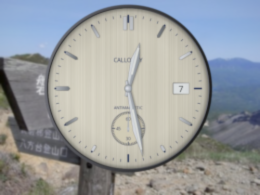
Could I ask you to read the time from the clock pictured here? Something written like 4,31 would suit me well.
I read 12,28
